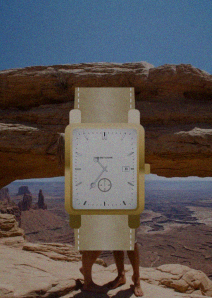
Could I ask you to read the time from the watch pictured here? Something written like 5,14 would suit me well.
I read 10,36
